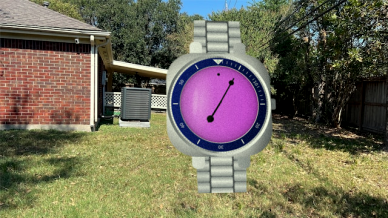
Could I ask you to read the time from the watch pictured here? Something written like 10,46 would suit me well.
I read 7,05
